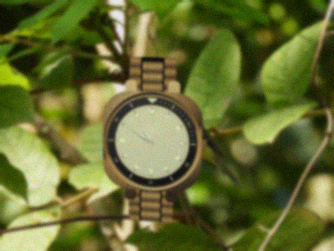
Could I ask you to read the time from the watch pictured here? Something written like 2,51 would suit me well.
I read 10,50
